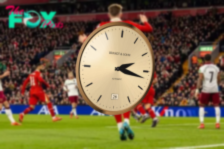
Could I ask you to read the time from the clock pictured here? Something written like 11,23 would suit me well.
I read 2,17
